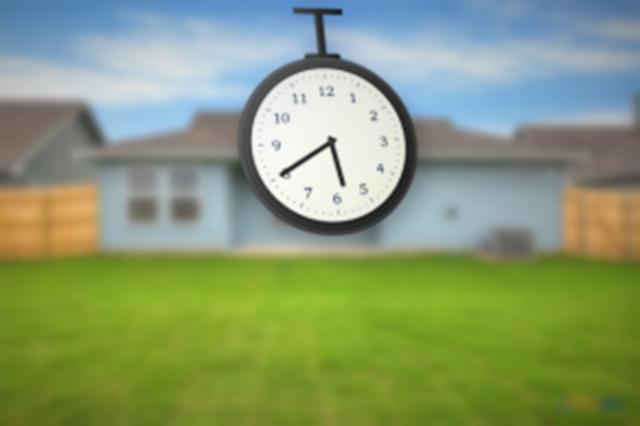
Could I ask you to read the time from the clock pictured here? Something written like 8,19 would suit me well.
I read 5,40
